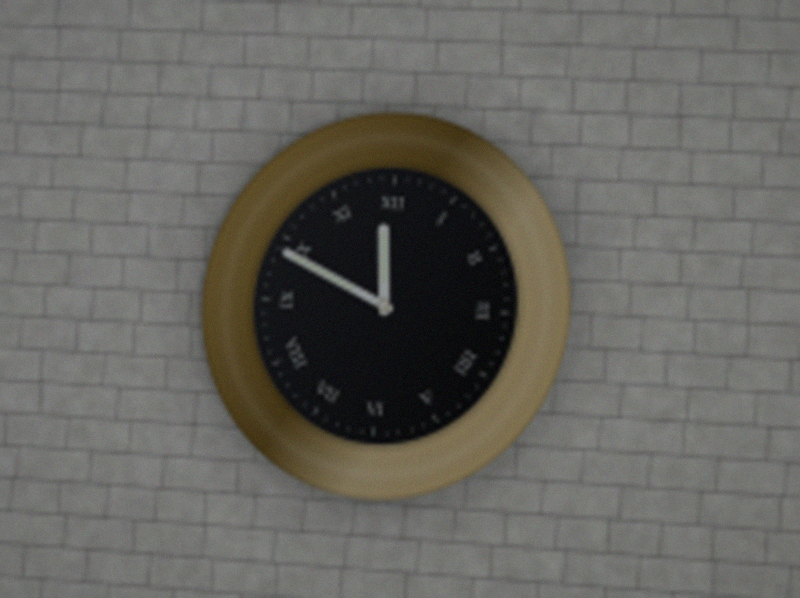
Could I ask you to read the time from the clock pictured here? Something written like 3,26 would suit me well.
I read 11,49
